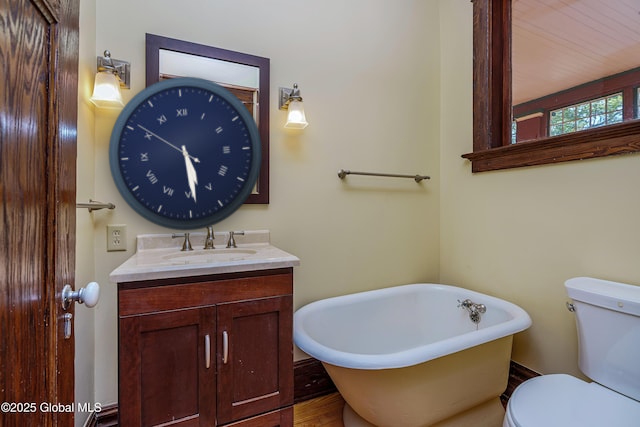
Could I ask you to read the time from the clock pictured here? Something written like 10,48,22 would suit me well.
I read 5,28,51
